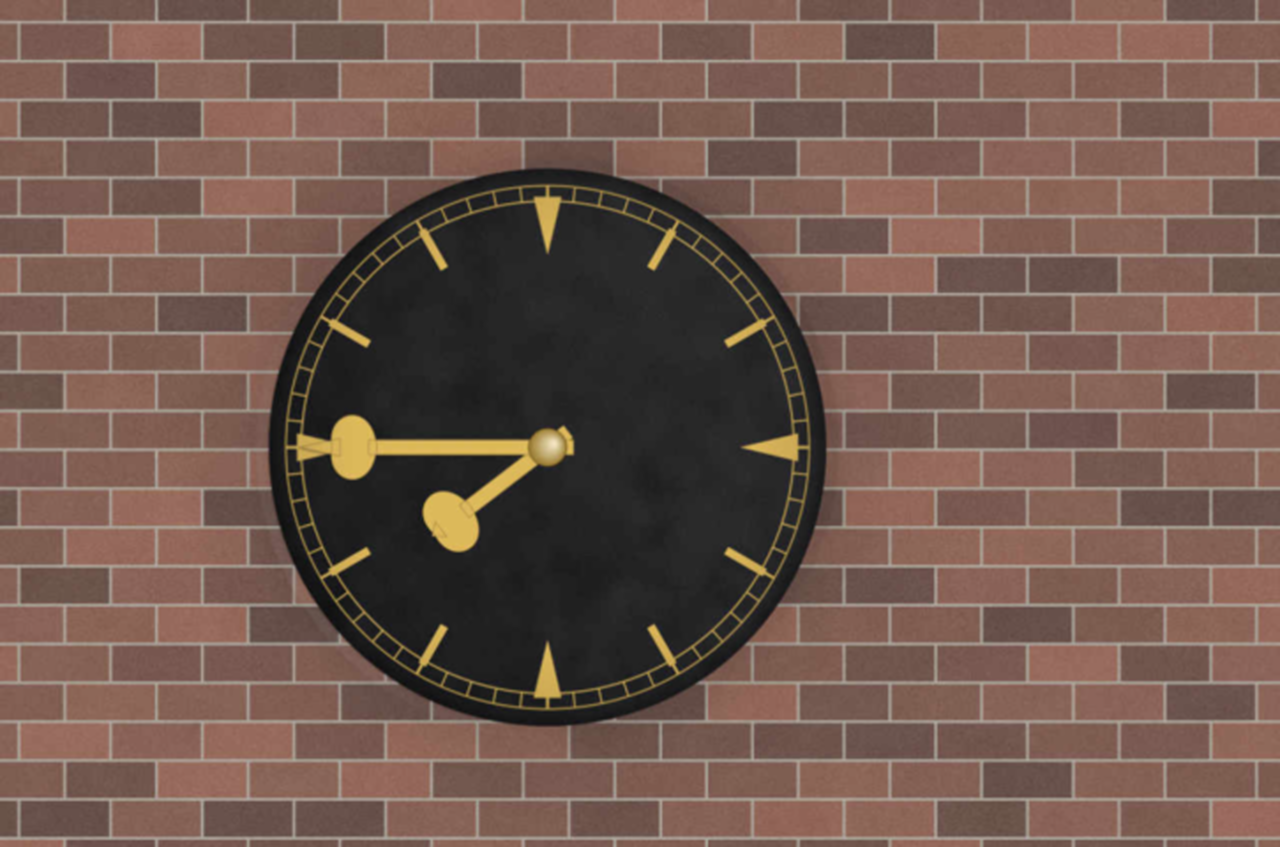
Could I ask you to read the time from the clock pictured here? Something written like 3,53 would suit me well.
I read 7,45
